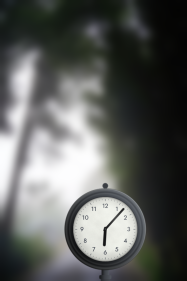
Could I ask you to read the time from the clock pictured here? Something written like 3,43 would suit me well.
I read 6,07
